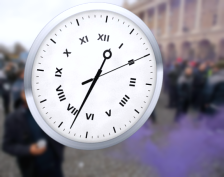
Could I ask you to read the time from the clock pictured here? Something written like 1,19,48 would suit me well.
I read 12,33,10
